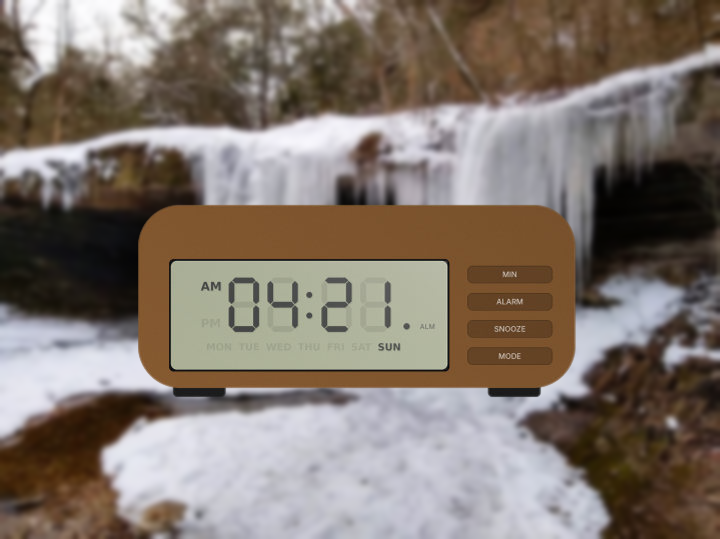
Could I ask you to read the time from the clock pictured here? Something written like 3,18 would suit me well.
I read 4,21
